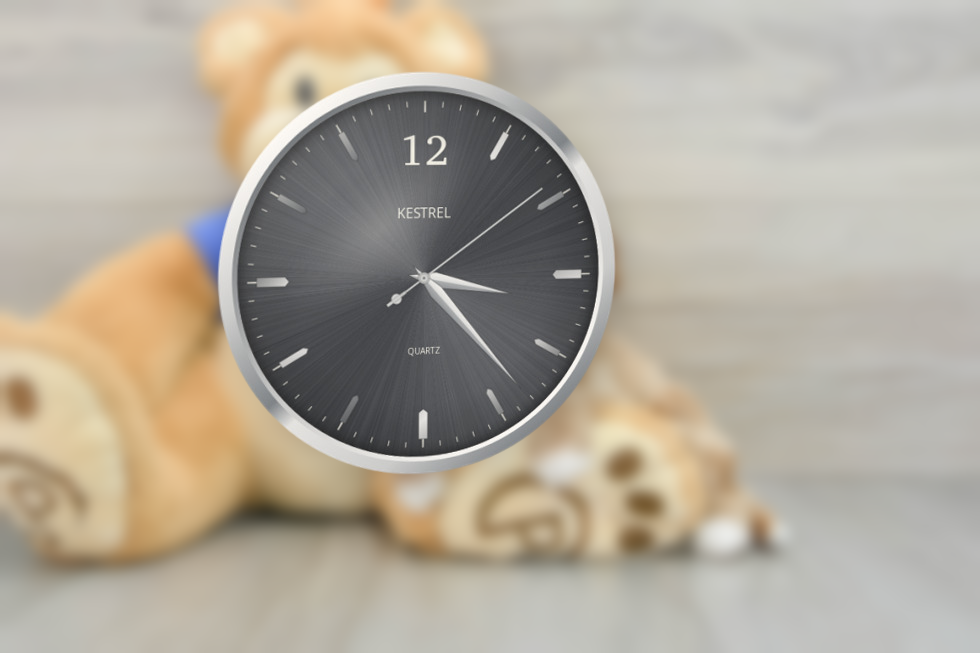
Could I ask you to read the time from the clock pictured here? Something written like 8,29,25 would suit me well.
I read 3,23,09
